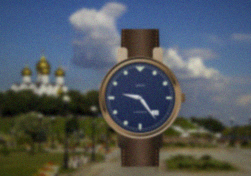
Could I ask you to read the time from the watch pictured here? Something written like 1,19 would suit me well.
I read 9,24
